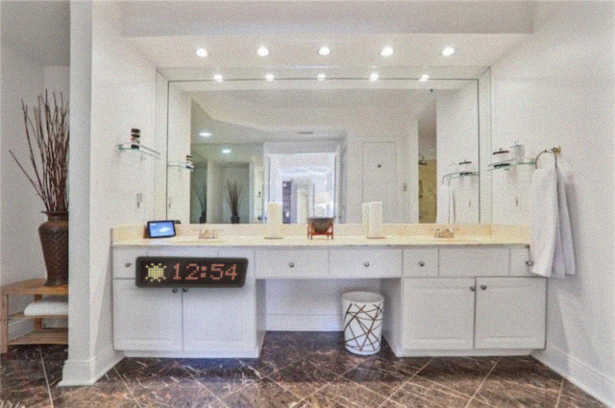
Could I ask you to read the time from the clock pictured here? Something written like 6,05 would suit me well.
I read 12,54
